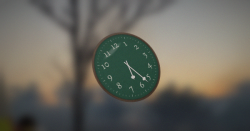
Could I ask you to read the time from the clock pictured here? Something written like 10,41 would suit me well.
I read 6,27
